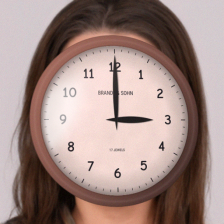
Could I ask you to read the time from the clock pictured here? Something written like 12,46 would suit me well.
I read 3,00
